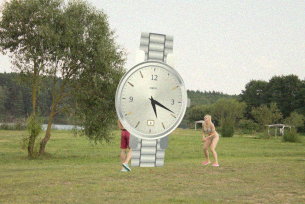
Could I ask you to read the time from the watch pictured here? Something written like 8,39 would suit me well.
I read 5,19
